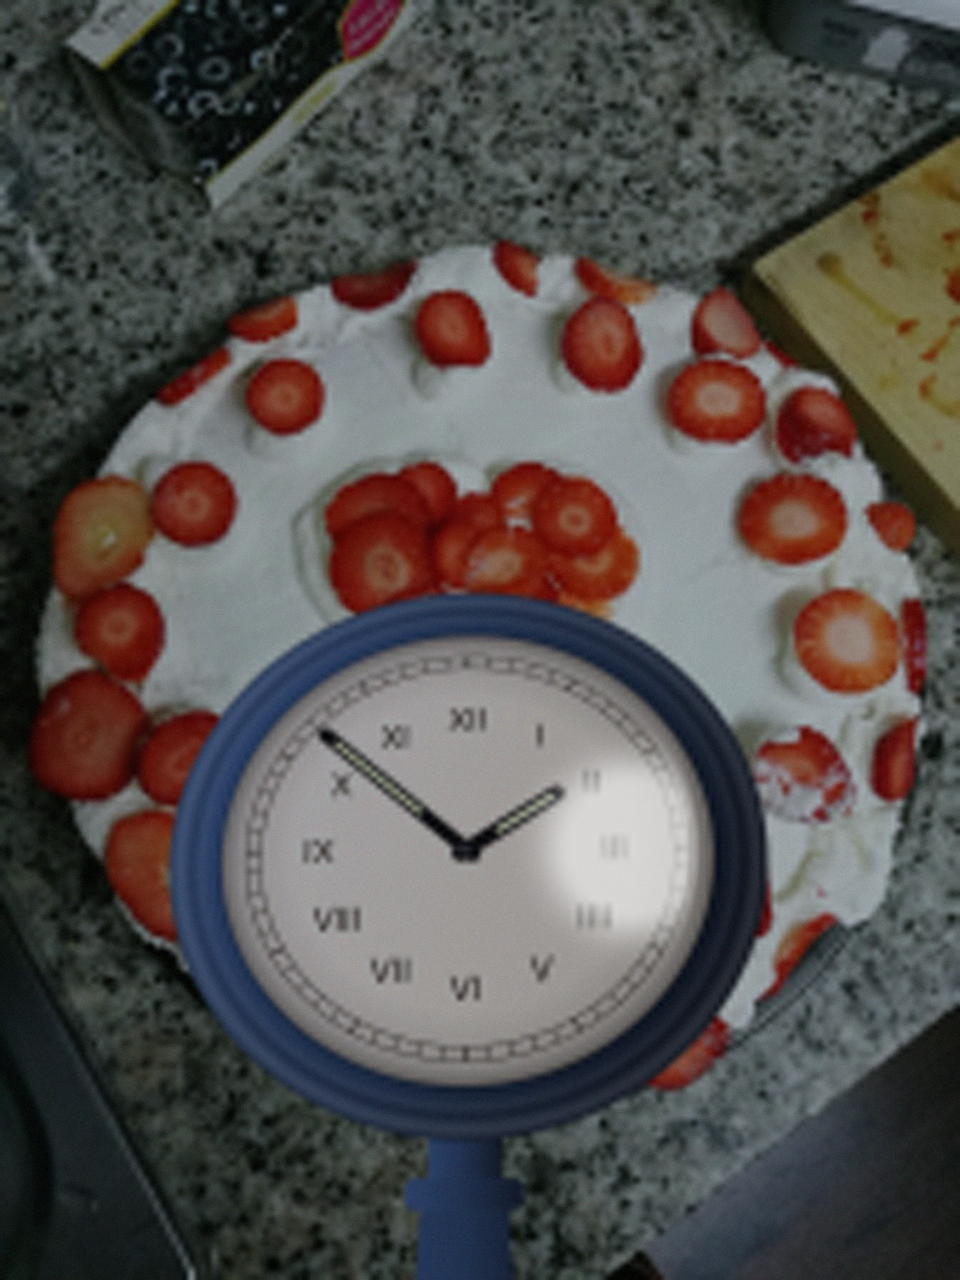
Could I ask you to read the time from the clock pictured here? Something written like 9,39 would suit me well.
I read 1,52
